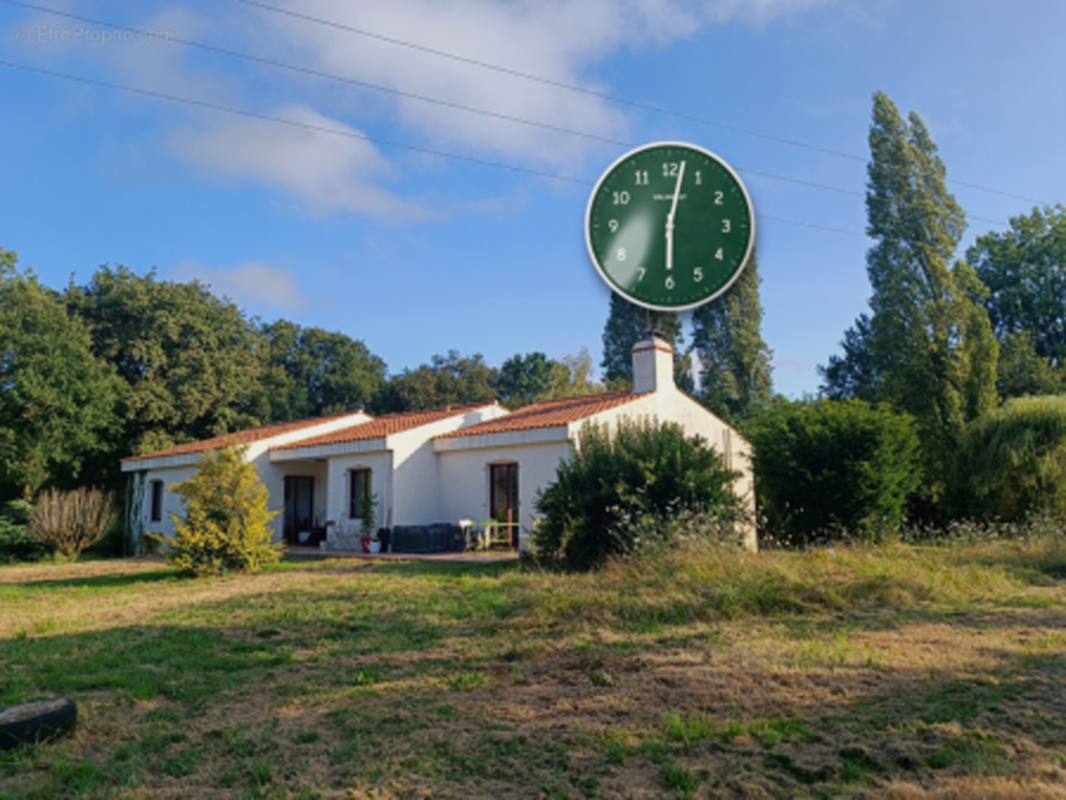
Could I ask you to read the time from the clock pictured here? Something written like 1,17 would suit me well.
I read 6,02
